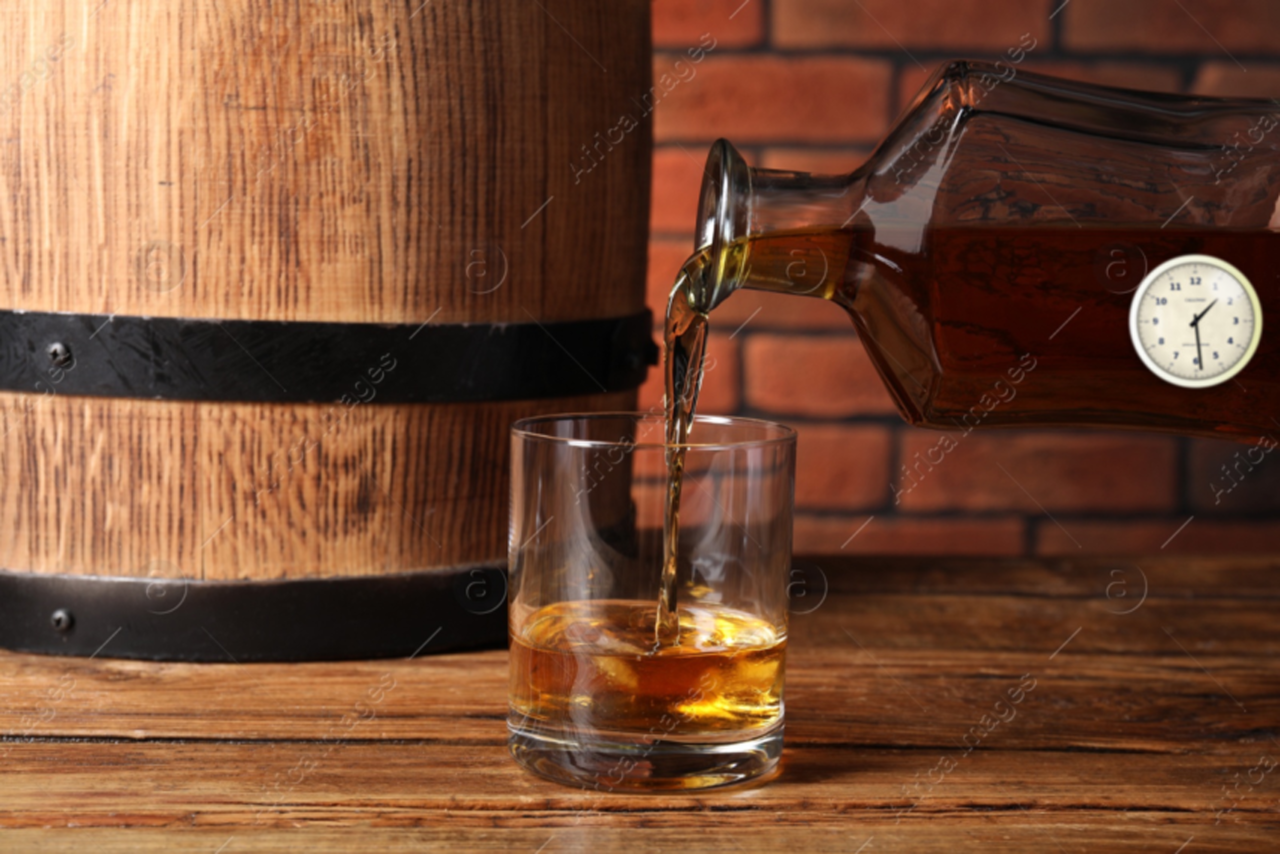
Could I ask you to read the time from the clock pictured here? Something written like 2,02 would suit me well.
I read 1,29
